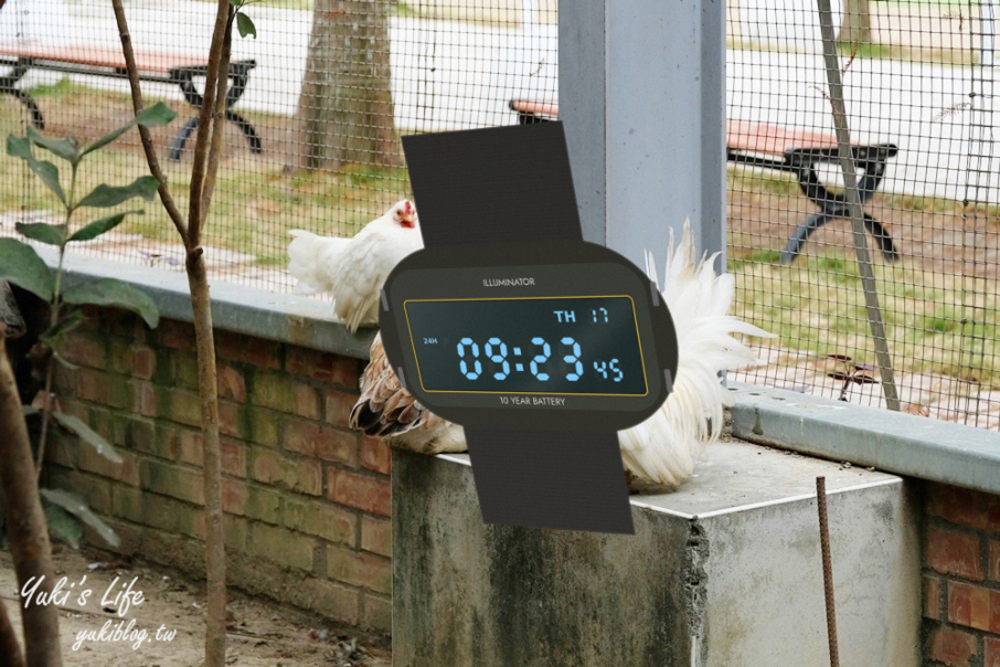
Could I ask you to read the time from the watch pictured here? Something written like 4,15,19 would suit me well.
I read 9,23,45
